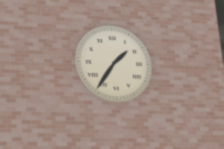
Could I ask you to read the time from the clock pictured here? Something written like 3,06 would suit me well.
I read 1,36
